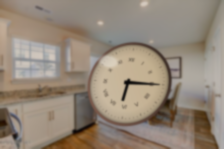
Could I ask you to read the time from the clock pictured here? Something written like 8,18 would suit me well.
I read 6,15
